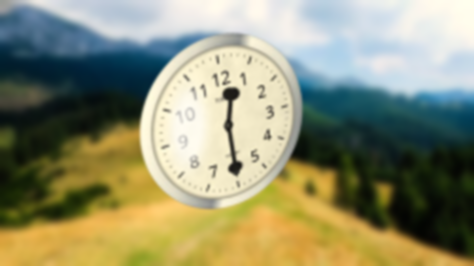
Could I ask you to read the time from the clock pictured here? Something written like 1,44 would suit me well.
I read 12,30
